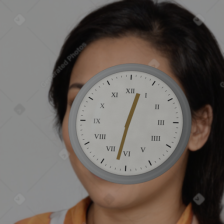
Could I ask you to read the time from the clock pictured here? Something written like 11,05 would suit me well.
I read 12,32
